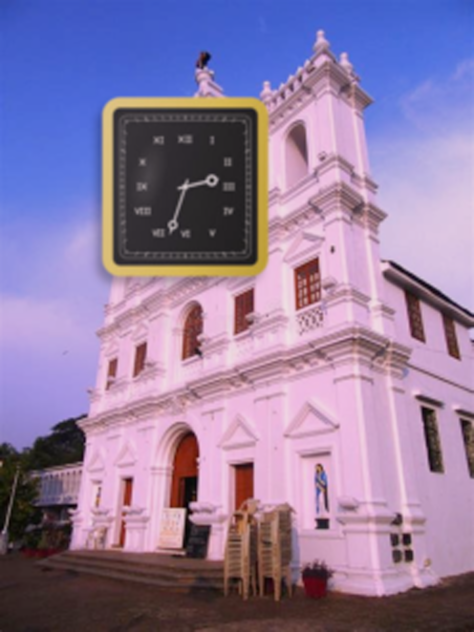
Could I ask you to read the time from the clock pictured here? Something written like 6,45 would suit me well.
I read 2,33
